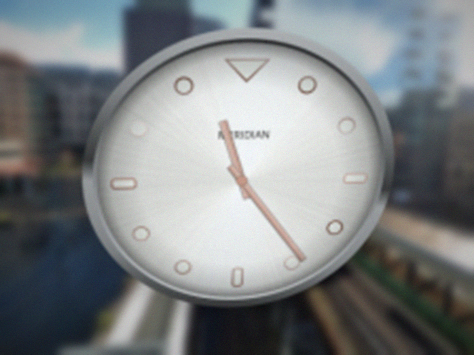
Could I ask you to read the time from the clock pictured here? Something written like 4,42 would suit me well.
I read 11,24
